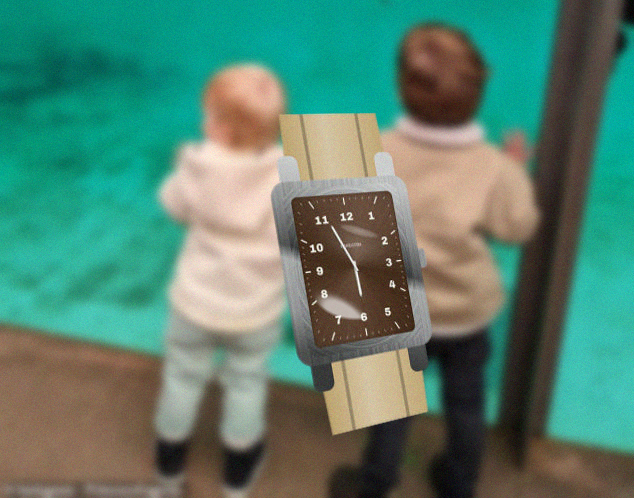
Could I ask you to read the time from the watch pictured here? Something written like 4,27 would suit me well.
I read 5,56
